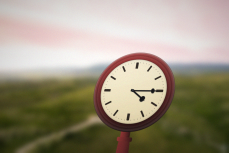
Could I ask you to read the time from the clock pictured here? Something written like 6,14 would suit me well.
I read 4,15
